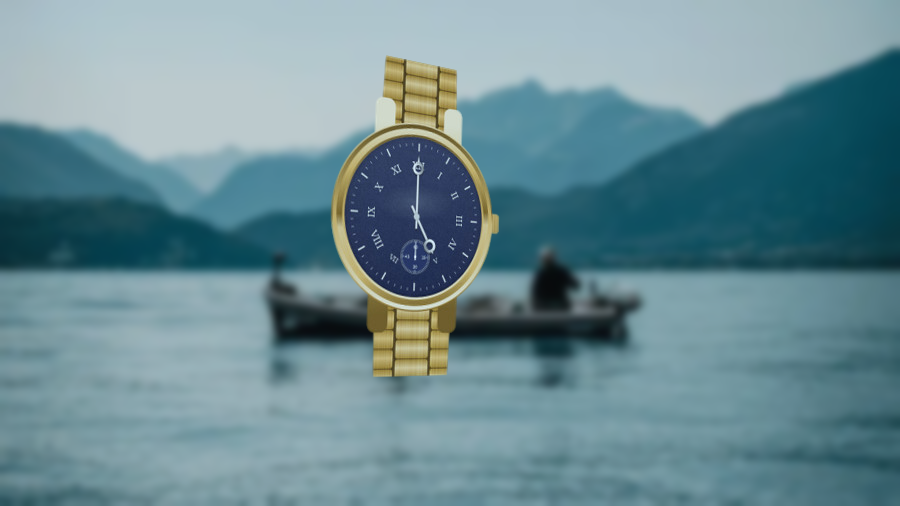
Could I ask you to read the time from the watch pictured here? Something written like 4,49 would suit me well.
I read 5,00
